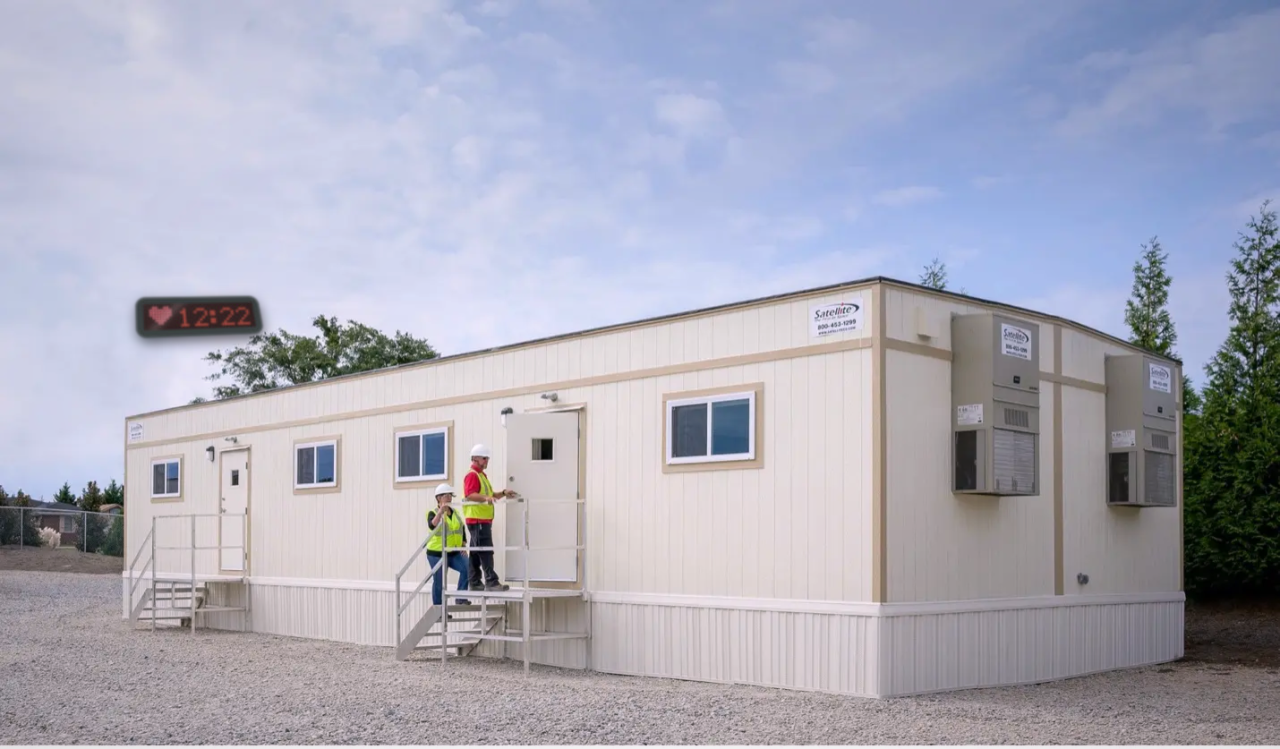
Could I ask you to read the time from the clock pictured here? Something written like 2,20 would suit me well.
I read 12,22
